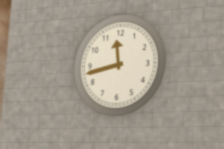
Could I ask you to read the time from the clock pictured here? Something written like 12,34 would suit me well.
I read 11,43
